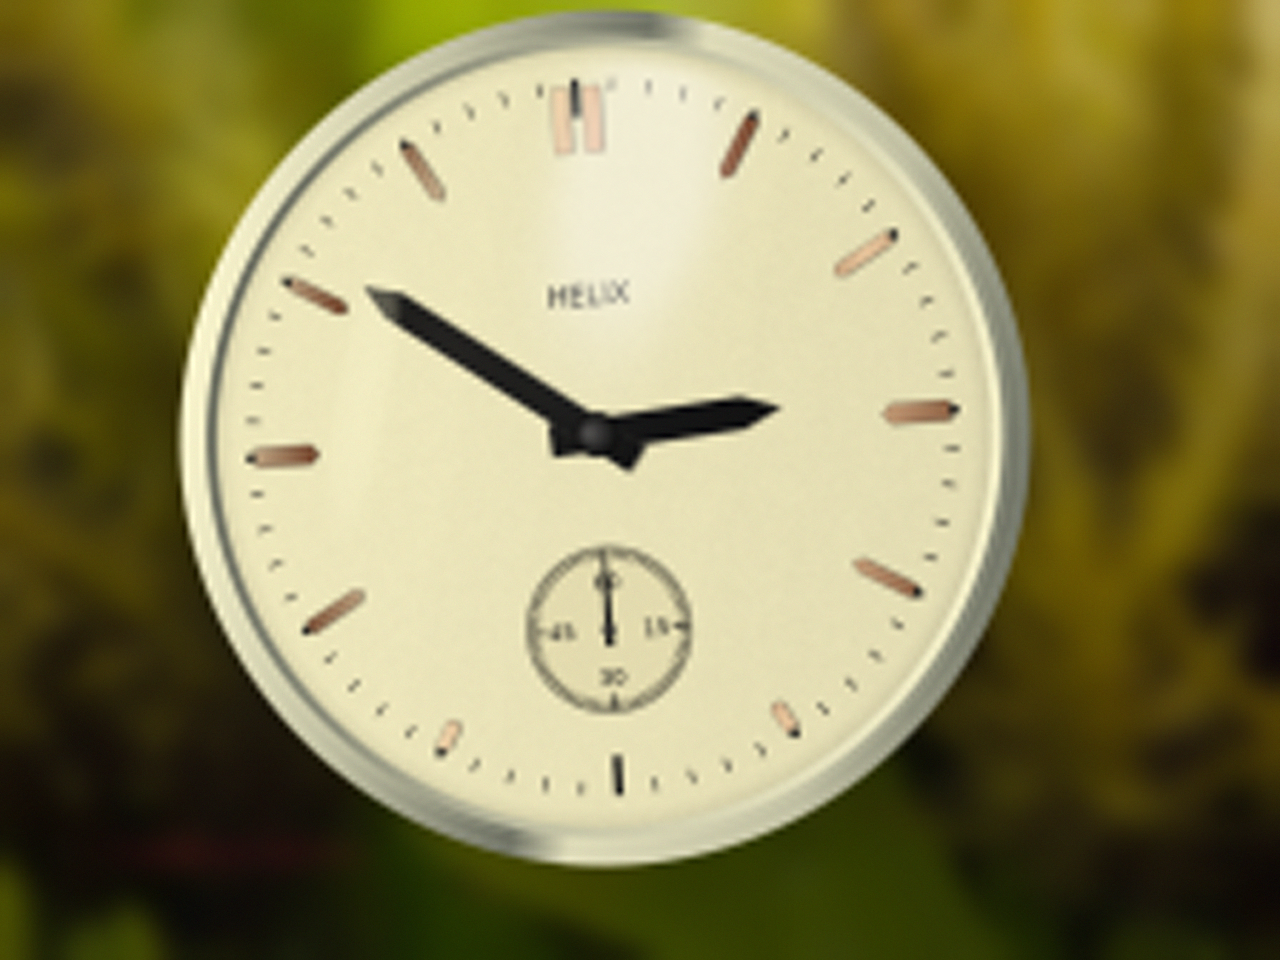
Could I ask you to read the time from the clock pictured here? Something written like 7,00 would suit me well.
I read 2,51
